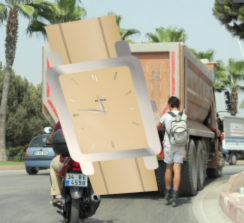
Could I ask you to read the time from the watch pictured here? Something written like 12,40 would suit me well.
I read 11,47
